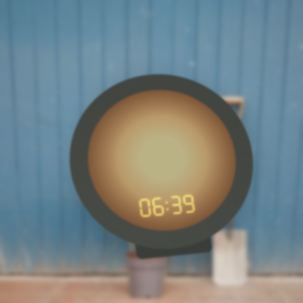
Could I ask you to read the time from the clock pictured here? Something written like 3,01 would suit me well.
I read 6,39
